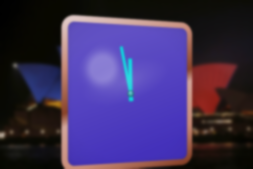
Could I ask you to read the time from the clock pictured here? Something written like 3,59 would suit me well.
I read 11,58
